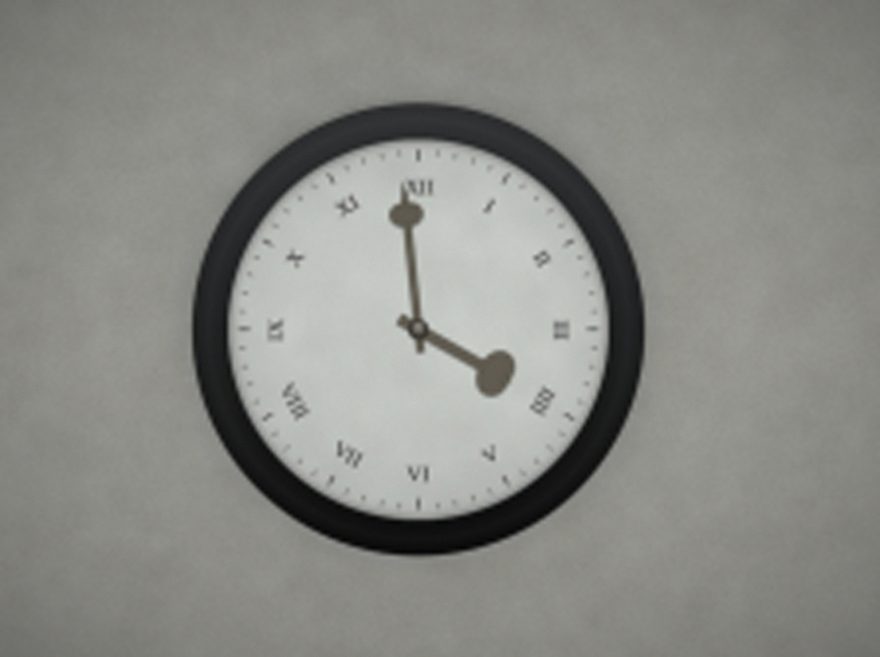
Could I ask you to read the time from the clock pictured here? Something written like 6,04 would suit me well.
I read 3,59
